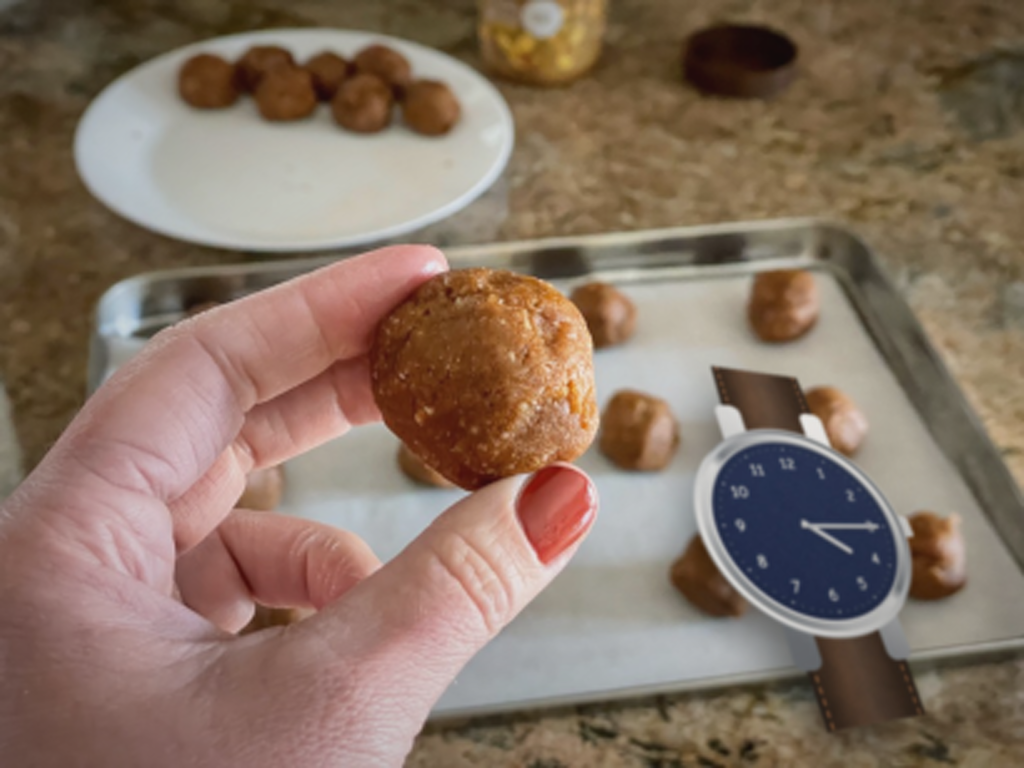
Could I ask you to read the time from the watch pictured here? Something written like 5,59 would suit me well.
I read 4,15
